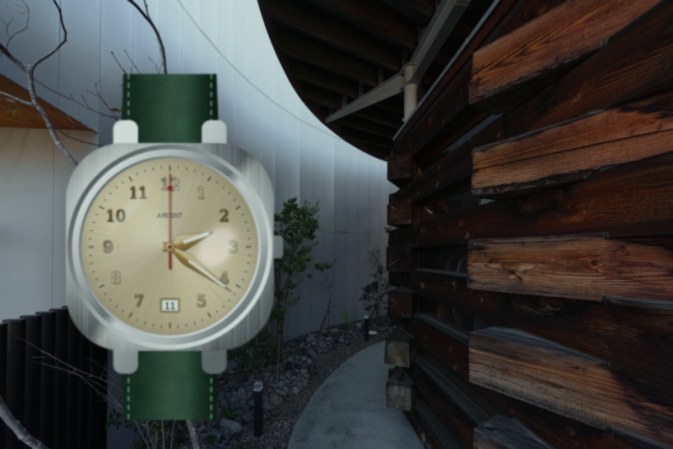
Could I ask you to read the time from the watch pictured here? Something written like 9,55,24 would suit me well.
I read 2,21,00
